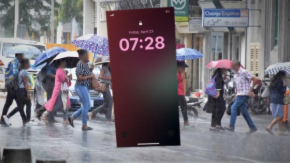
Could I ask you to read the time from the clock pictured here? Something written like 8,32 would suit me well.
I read 7,28
